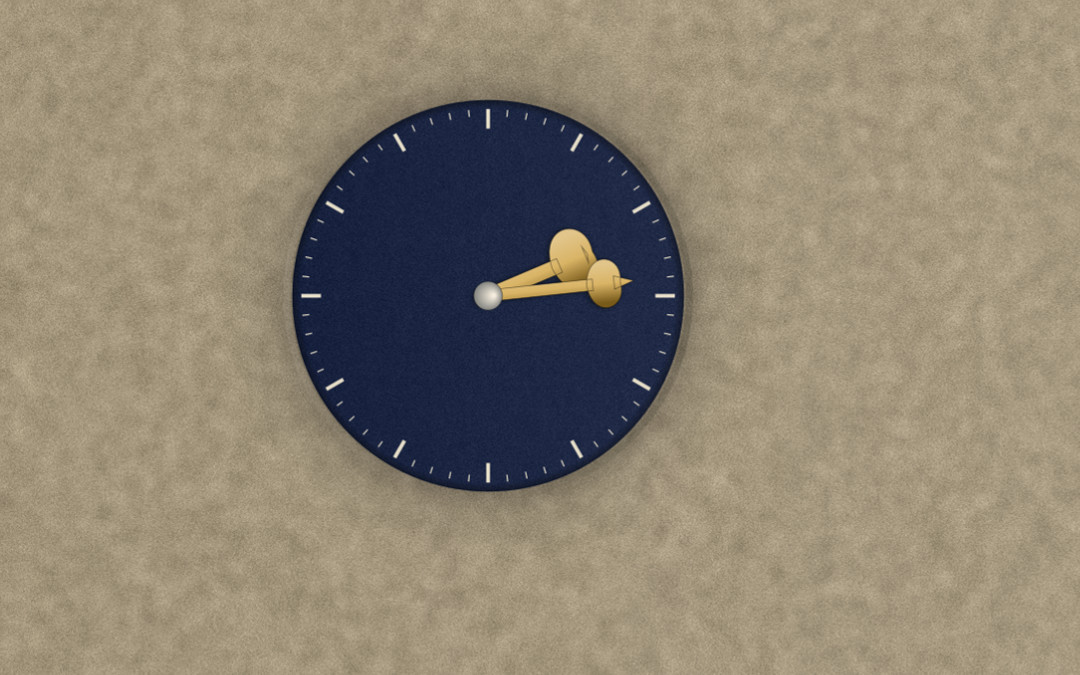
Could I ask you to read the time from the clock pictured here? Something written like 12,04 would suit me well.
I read 2,14
